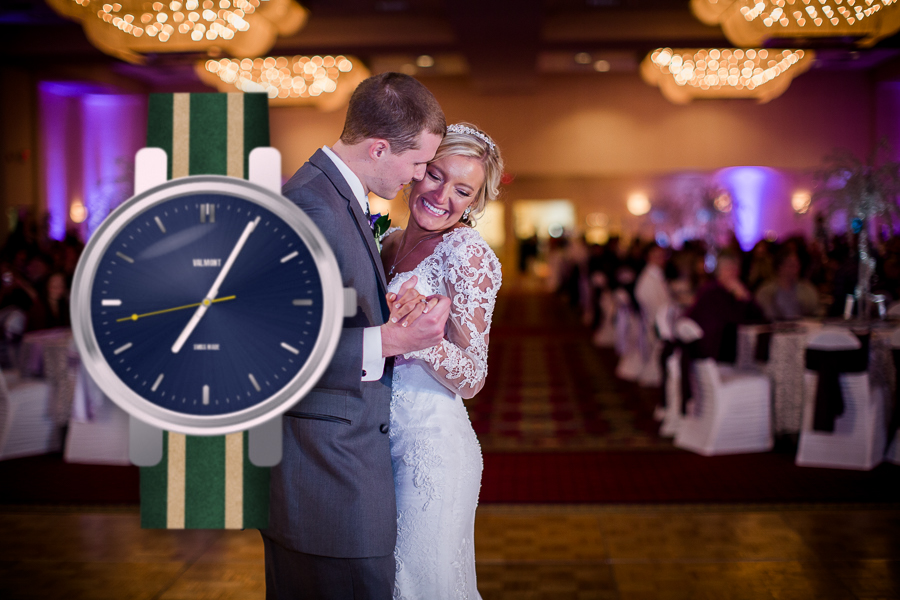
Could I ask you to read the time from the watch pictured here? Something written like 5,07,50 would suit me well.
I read 7,04,43
